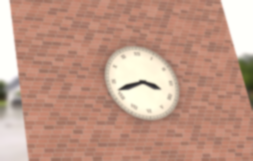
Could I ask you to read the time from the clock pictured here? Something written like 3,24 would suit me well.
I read 3,42
